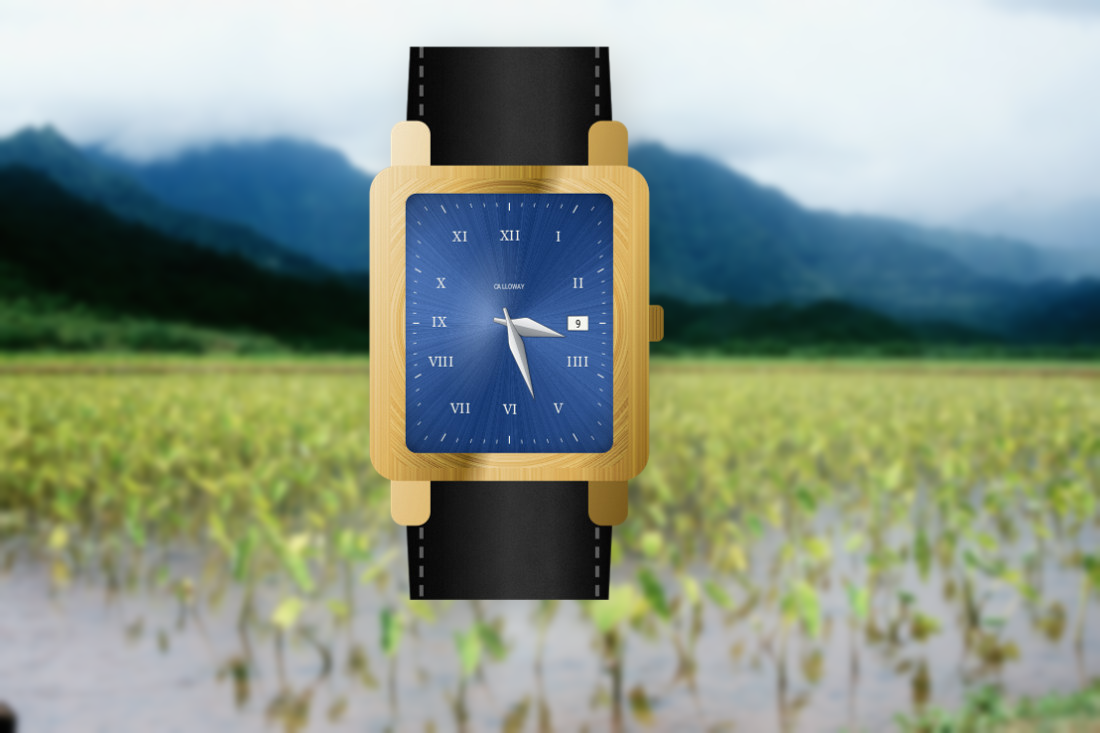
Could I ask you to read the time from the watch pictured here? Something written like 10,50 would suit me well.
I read 3,27
